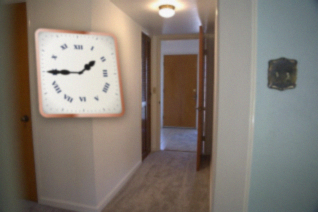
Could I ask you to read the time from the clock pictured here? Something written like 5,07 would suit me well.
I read 1,45
